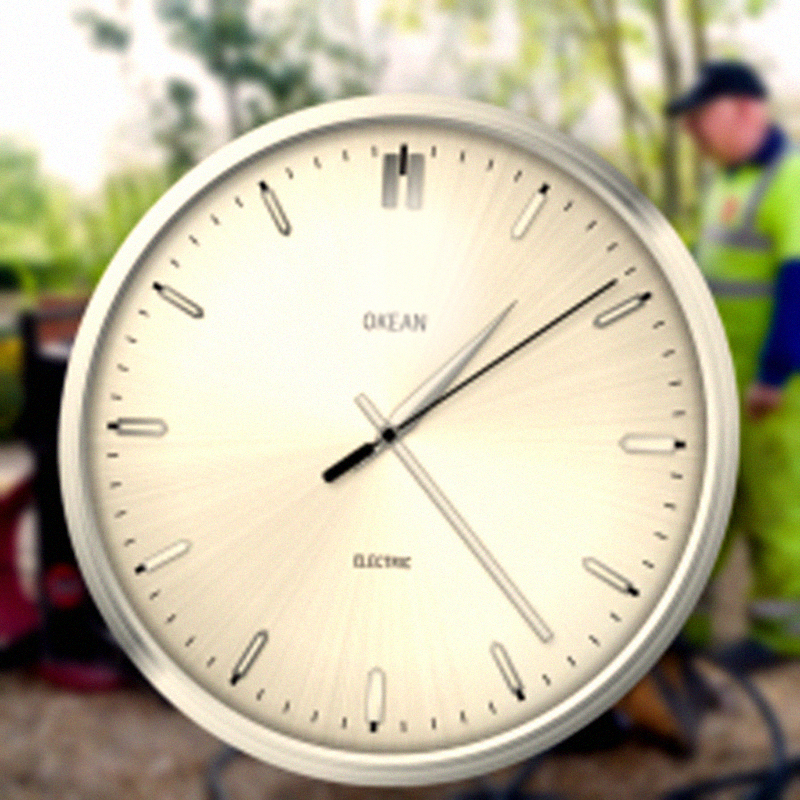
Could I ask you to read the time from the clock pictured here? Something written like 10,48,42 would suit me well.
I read 1,23,09
